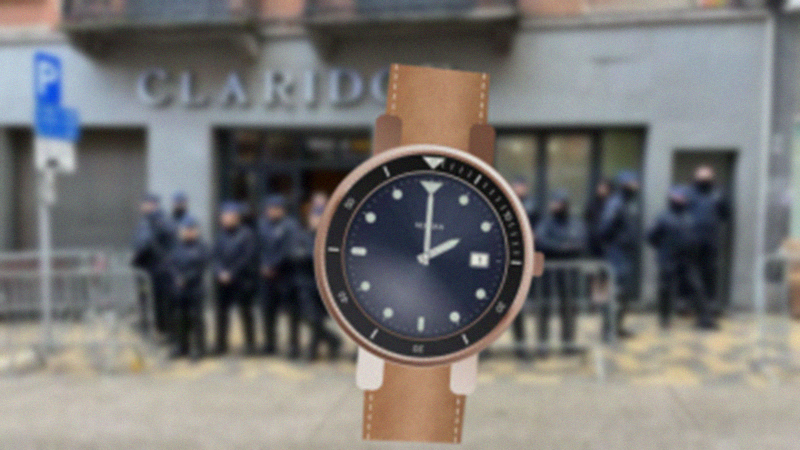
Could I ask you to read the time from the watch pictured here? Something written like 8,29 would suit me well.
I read 2,00
